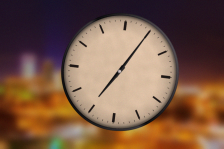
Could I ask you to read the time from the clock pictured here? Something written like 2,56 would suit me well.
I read 7,05
